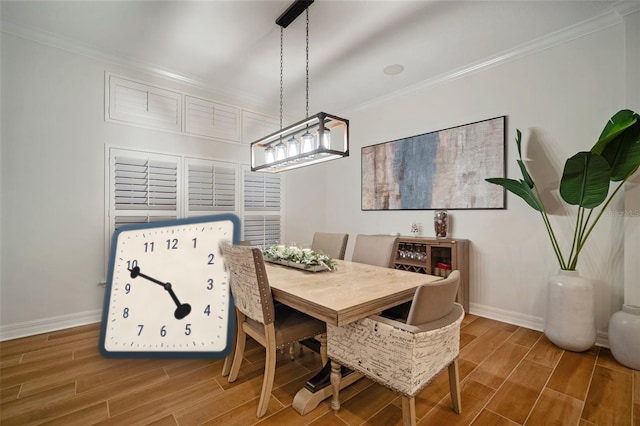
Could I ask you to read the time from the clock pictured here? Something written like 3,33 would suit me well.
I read 4,49
